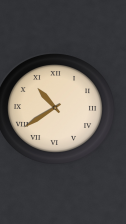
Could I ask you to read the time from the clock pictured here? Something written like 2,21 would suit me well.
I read 10,39
